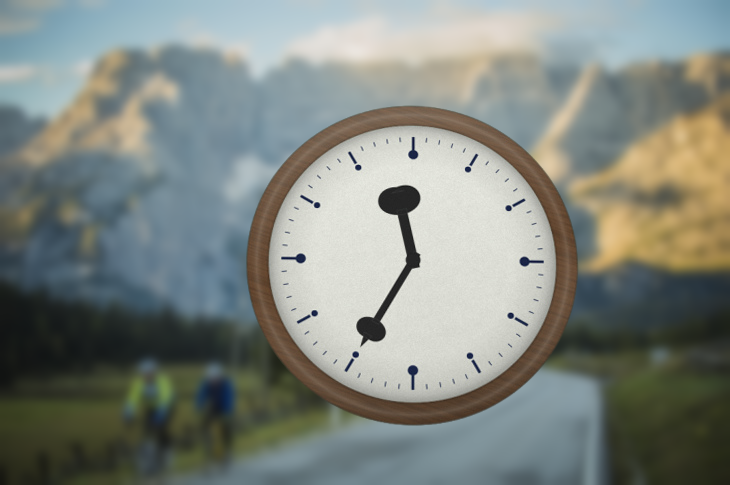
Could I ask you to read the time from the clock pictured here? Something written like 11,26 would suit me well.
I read 11,35
